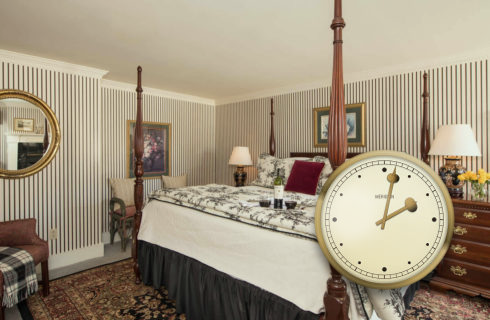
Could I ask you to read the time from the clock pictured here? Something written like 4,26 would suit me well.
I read 2,02
